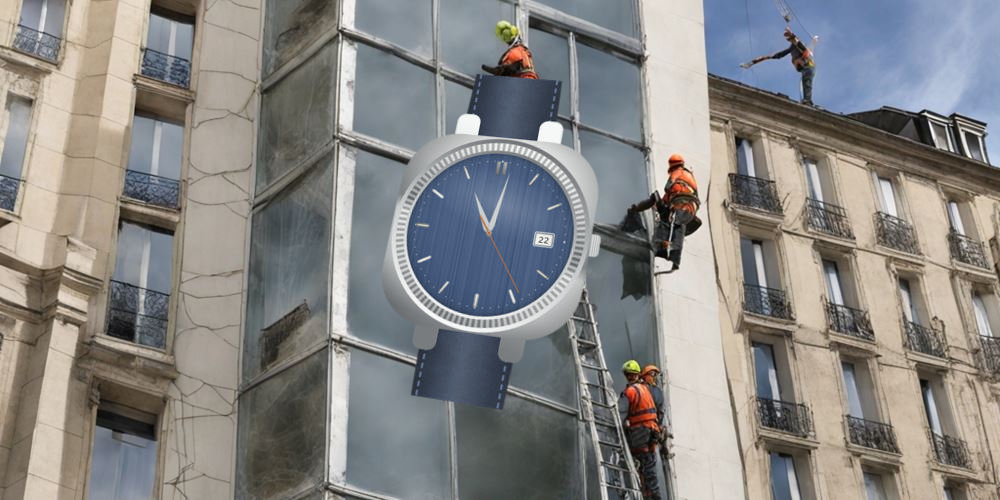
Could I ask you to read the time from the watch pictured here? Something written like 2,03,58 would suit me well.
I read 11,01,24
